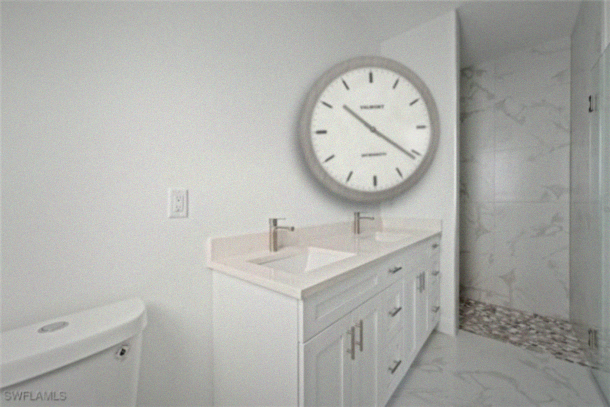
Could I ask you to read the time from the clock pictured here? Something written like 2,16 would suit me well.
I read 10,21
